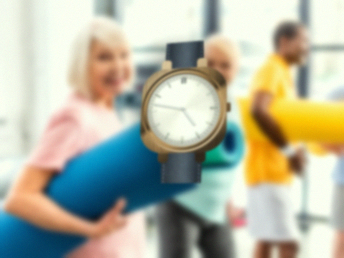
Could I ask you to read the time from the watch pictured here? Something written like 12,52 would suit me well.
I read 4,47
